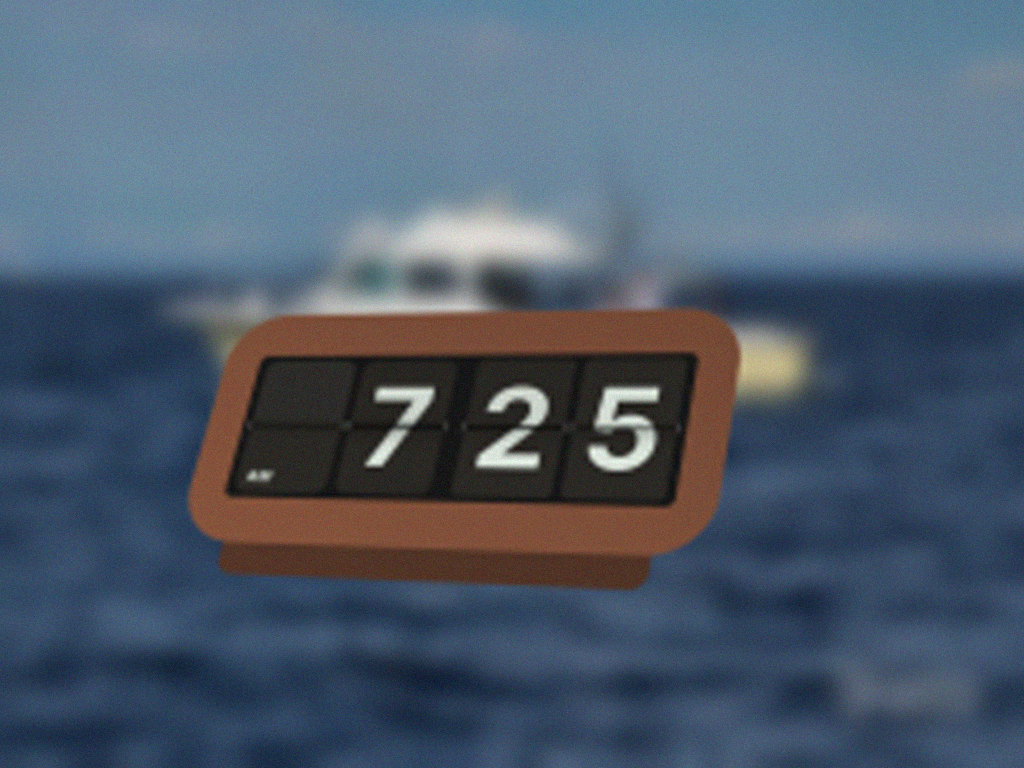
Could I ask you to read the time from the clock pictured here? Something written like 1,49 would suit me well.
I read 7,25
